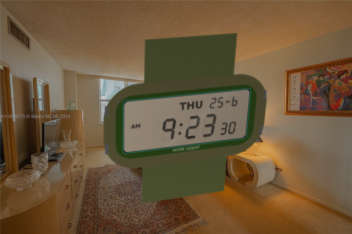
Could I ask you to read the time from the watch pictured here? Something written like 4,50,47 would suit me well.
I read 9,23,30
